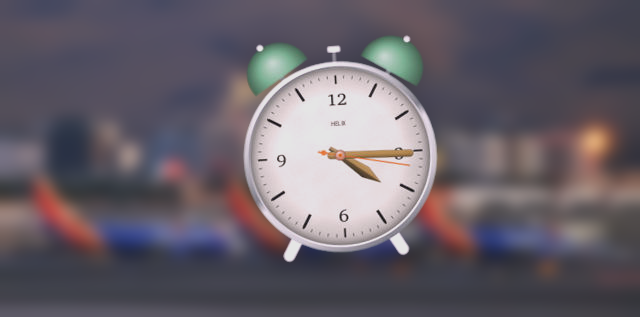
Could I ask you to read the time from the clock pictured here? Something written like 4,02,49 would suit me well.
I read 4,15,17
